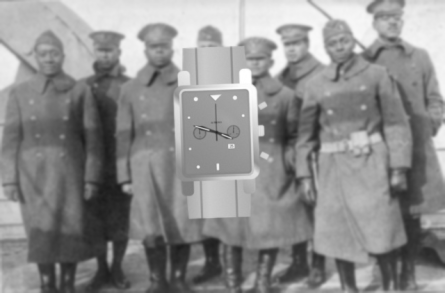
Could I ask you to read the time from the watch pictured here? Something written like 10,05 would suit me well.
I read 3,48
